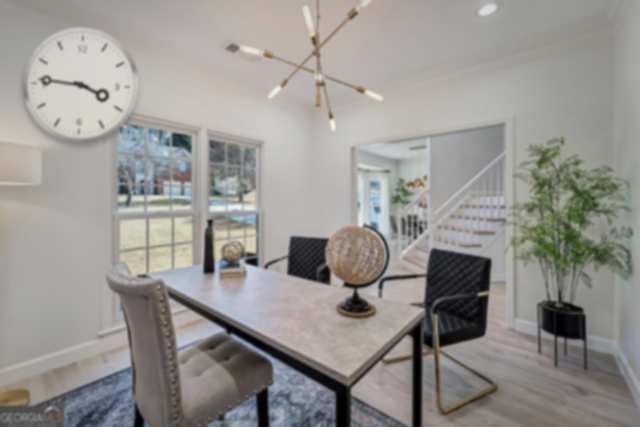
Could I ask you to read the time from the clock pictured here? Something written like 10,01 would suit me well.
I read 3,46
